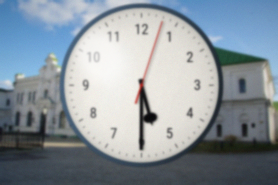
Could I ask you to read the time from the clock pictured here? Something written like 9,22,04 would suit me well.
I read 5,30,03
